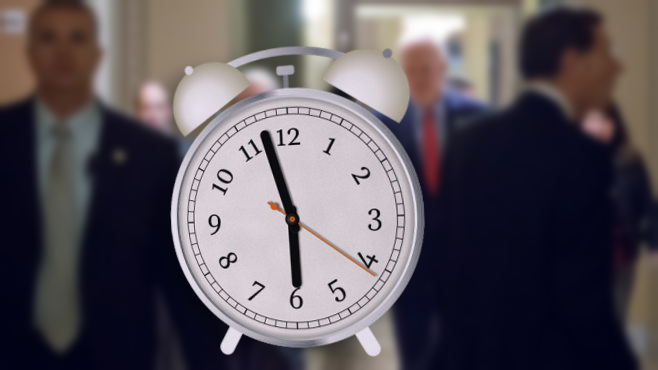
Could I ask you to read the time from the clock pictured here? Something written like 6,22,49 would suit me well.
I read 5,57,21
